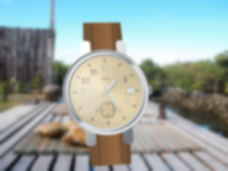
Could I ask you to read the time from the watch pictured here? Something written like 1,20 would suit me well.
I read 1,25
